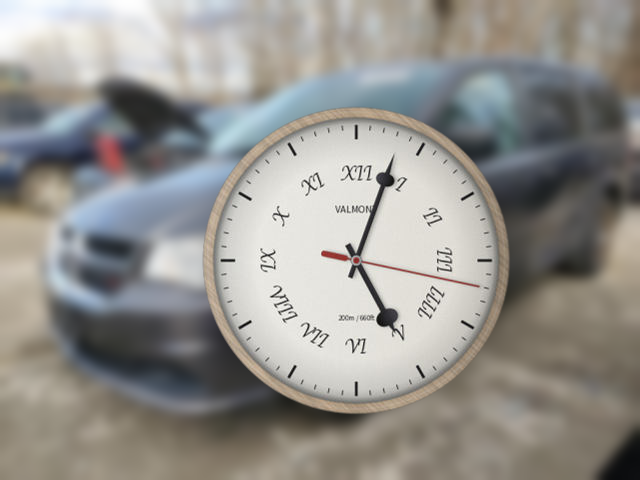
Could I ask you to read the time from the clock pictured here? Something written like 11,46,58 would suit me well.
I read 5,03,17
